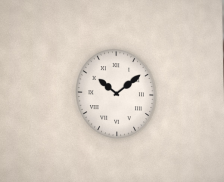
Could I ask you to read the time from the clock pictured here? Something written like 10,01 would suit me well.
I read 10,09
